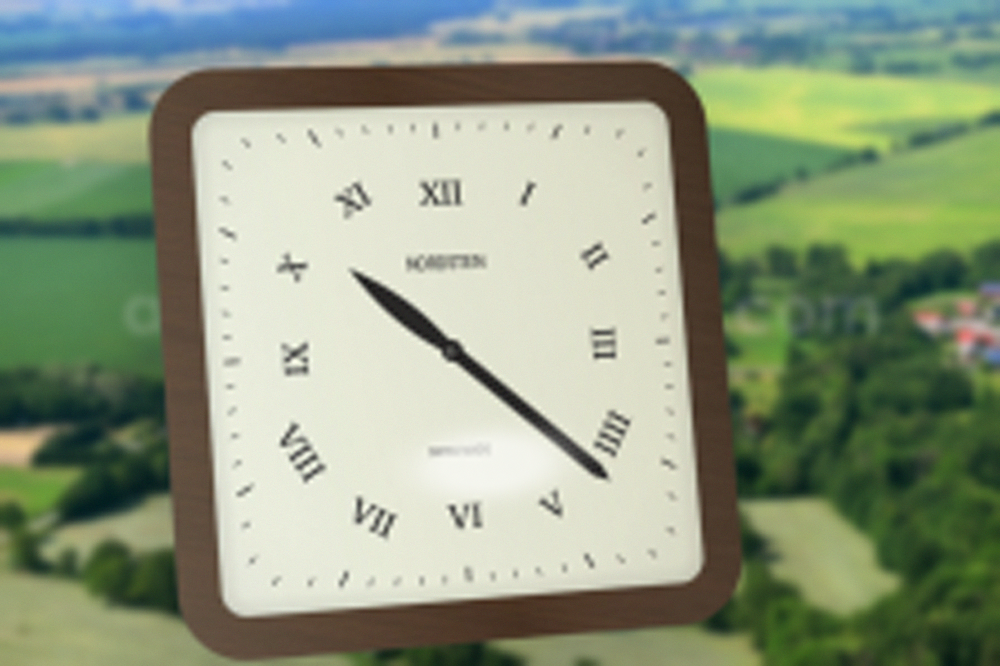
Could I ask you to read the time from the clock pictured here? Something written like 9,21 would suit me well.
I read 10,22
